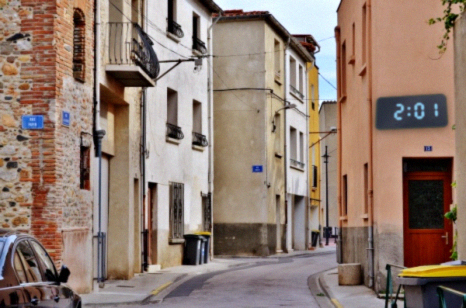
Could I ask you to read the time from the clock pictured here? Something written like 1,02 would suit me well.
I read 2,01
